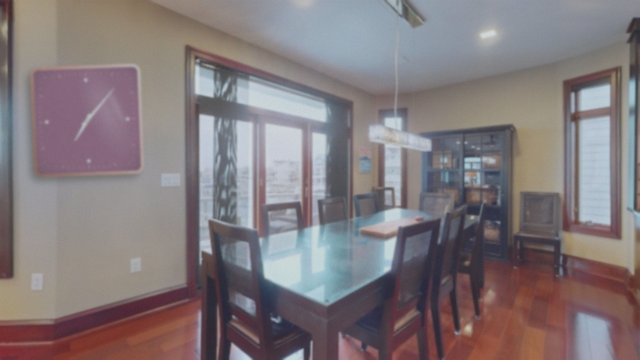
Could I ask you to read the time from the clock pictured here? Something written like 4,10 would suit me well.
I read 7,07
